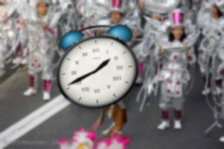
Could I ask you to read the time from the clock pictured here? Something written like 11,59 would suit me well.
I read 1,41
